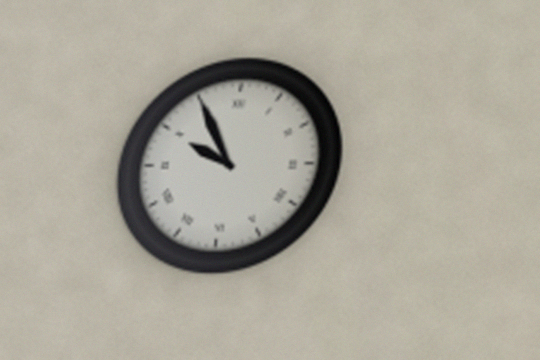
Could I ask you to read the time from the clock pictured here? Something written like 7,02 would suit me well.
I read 9,55
